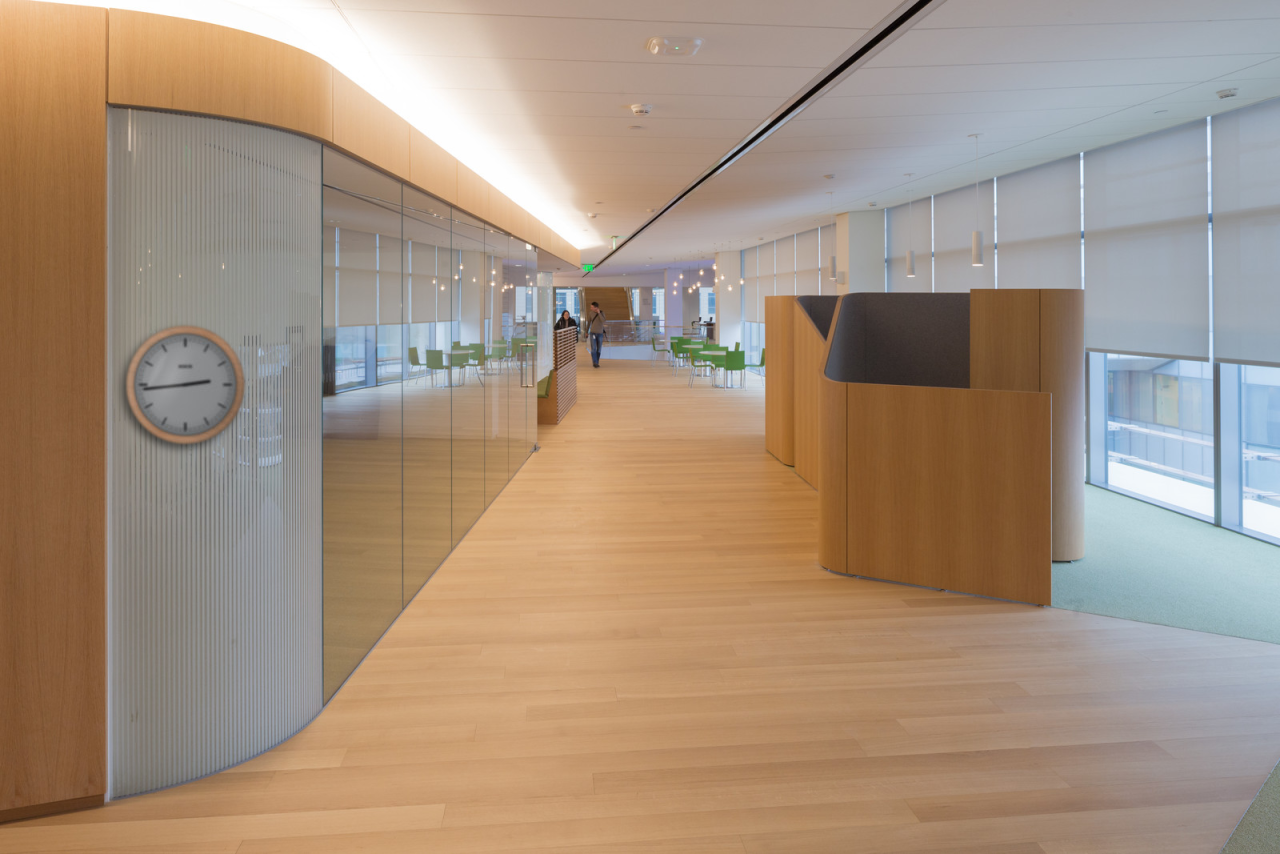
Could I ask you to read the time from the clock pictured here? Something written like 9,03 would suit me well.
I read 2,44
